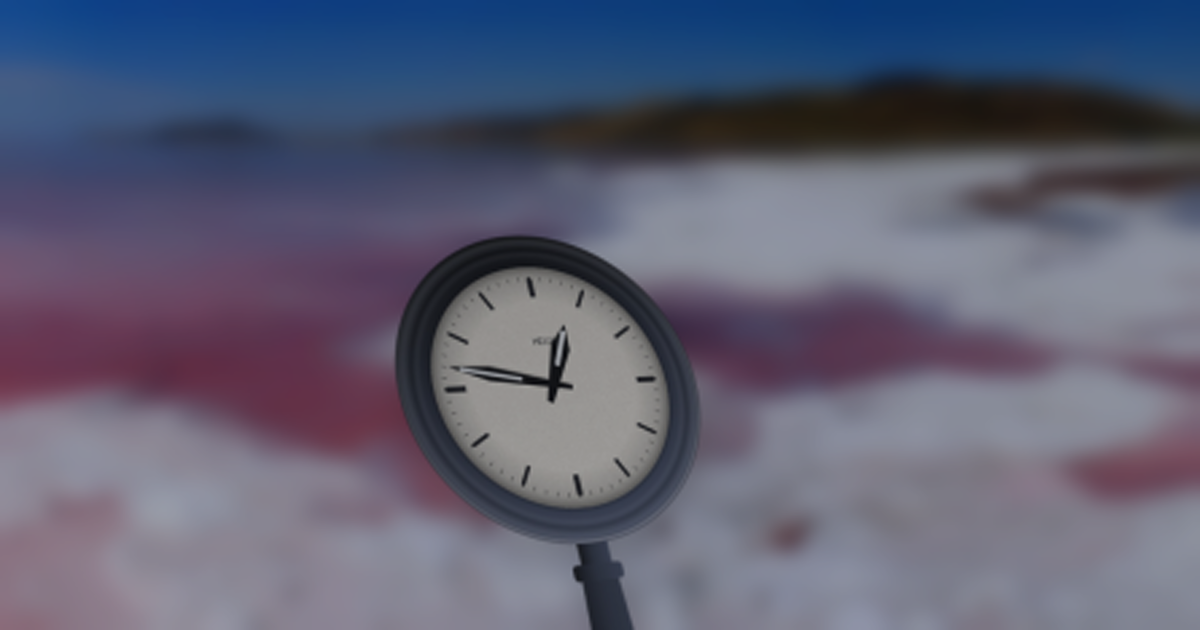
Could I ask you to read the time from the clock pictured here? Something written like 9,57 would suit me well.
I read 12,47
